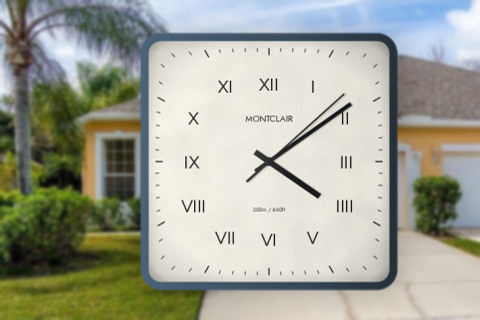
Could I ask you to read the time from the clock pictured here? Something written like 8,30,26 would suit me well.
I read 4,09,08
